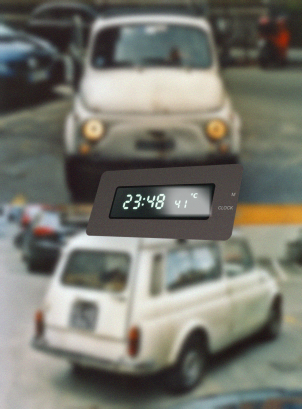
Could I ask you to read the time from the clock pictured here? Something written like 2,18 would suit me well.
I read 23,48
